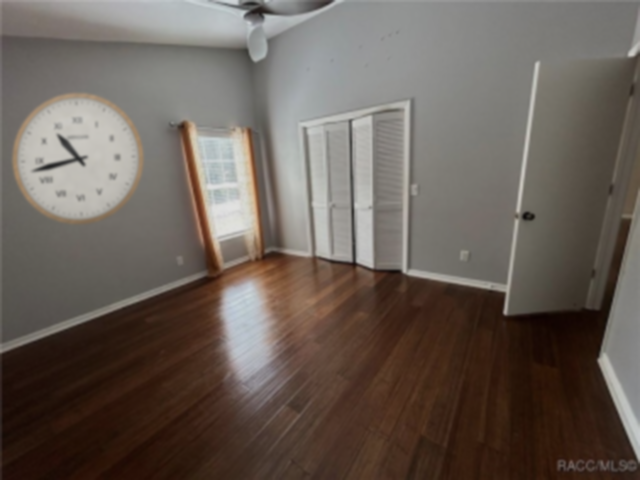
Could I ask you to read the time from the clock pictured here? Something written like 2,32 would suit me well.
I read 10,43
